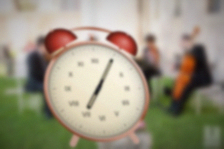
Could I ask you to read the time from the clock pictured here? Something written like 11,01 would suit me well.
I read 7,05
